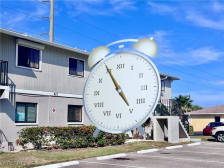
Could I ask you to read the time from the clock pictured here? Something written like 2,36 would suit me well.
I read 4,55
